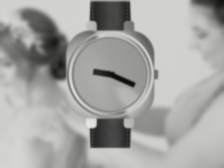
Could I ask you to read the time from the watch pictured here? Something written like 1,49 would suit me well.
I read 9,19
